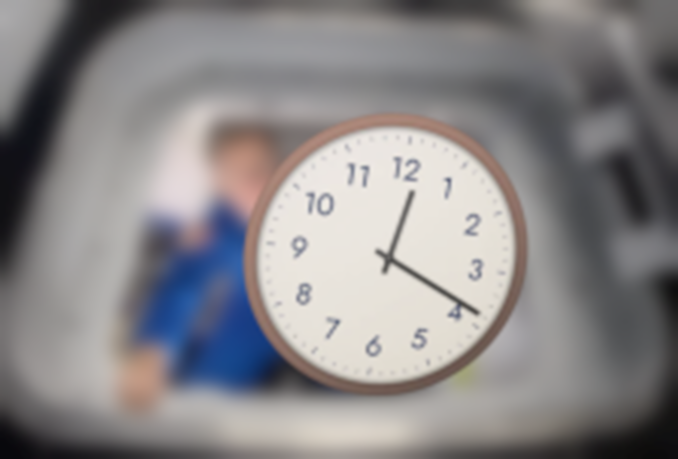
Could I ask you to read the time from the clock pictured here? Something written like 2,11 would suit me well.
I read 12,19
